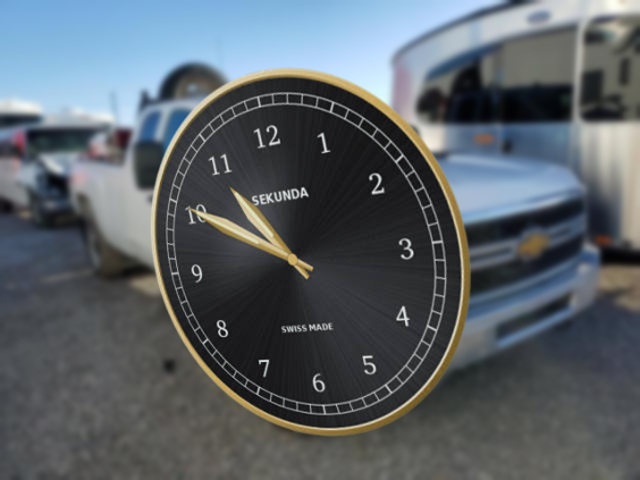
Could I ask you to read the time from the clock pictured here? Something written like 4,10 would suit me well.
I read 10,50
